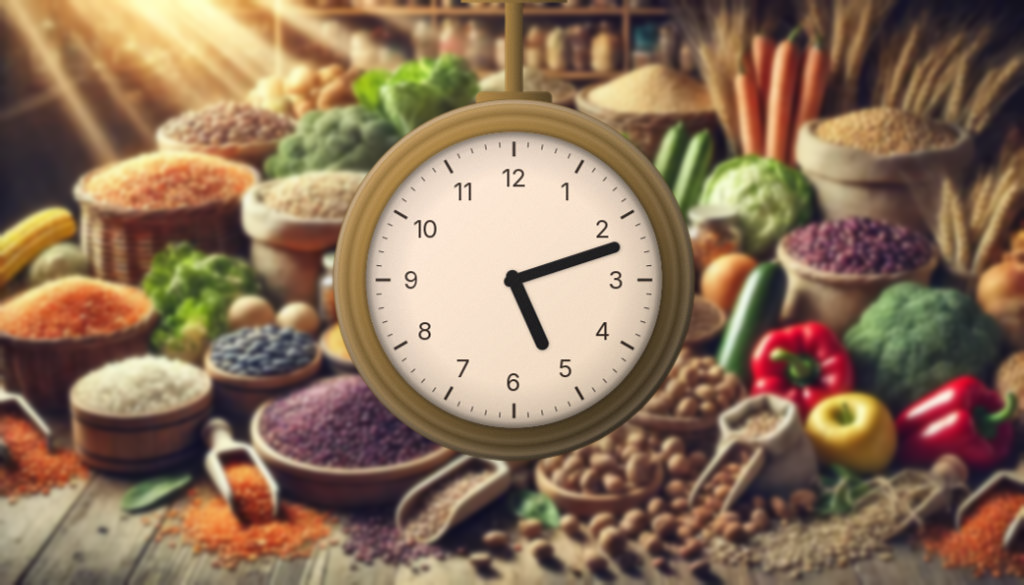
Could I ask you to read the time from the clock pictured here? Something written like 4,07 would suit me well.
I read 5,12
